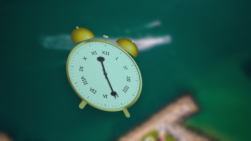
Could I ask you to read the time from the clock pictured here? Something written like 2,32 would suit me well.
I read 11,26
